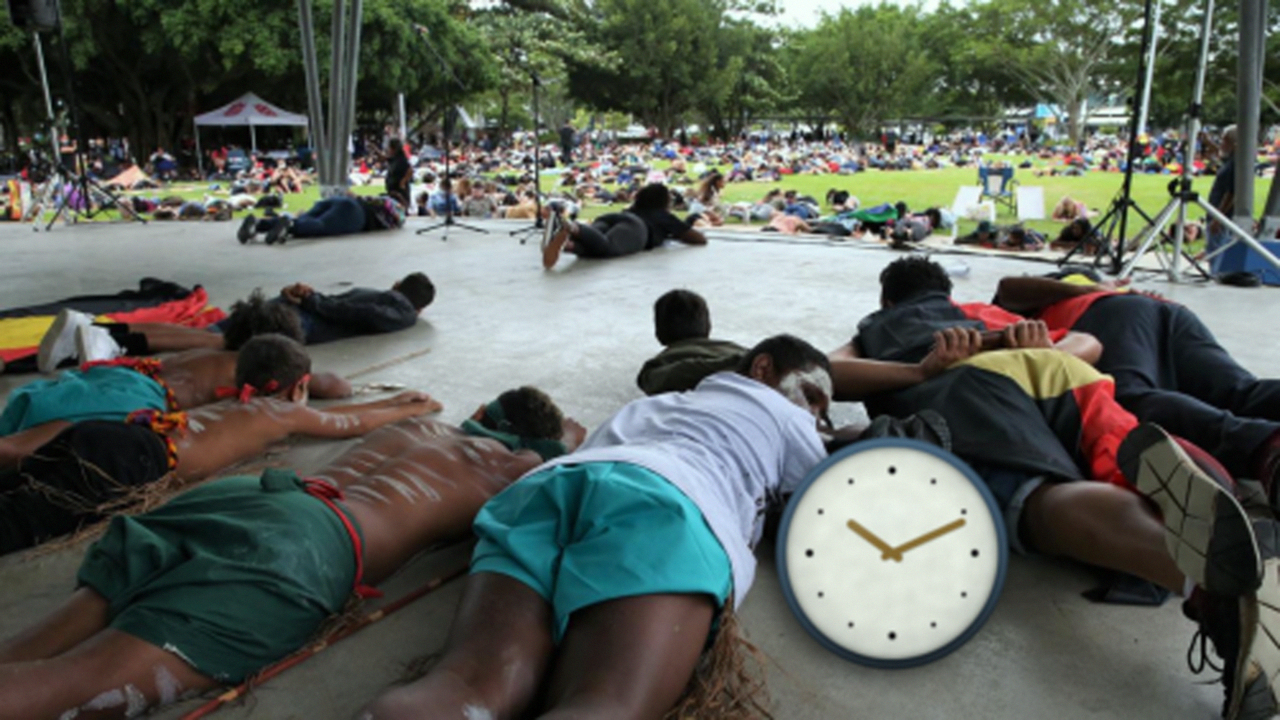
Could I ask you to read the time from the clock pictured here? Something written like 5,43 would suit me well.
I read 10,11
